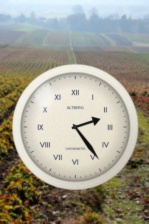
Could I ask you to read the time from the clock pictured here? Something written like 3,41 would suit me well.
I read 2,24
